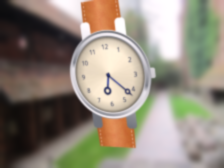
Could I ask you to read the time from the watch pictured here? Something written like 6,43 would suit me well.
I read 6,22
